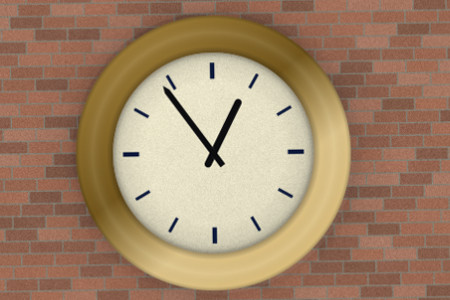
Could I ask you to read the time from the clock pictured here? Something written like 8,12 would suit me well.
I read 12,54
